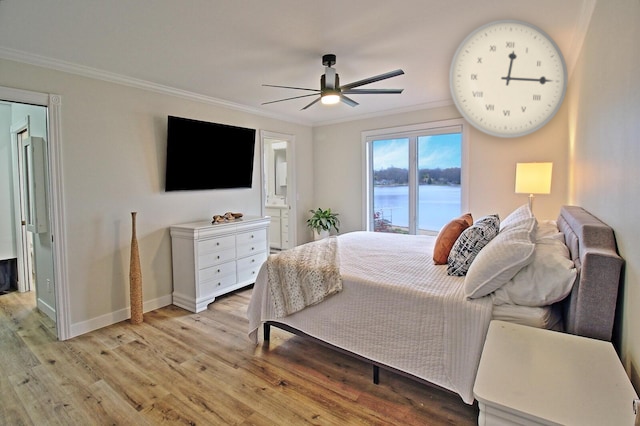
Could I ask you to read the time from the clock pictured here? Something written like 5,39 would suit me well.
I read 12,15
